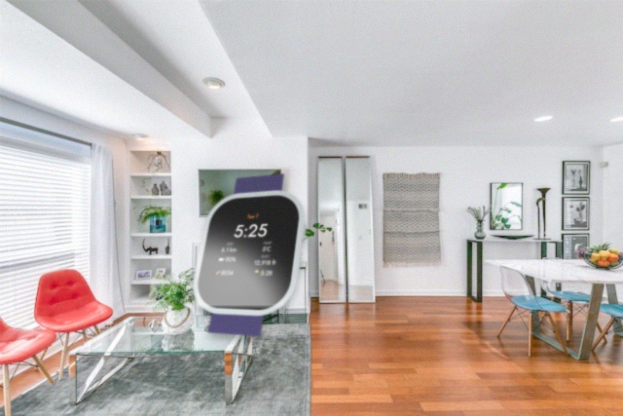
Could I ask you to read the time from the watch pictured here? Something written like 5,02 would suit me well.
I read 5,25
